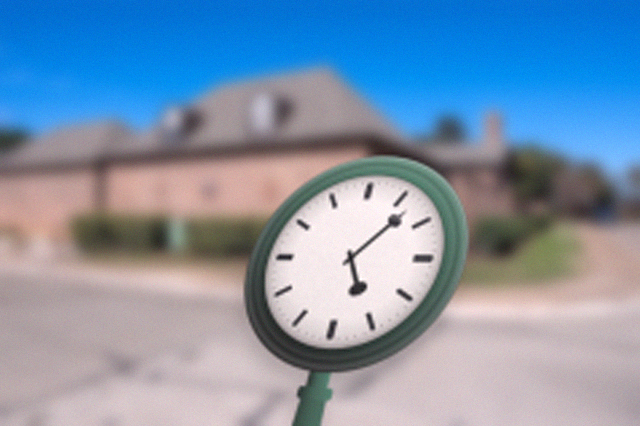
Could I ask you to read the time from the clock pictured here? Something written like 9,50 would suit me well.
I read 5,07
